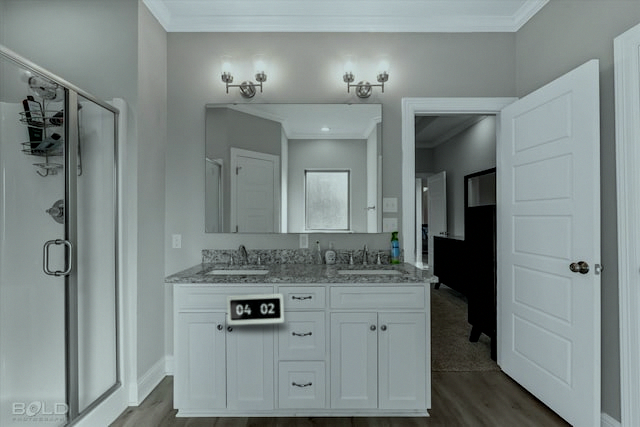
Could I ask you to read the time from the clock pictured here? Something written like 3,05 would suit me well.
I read 4,02
